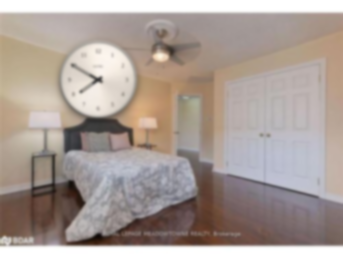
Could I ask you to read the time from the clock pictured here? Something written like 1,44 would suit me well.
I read 7,50
